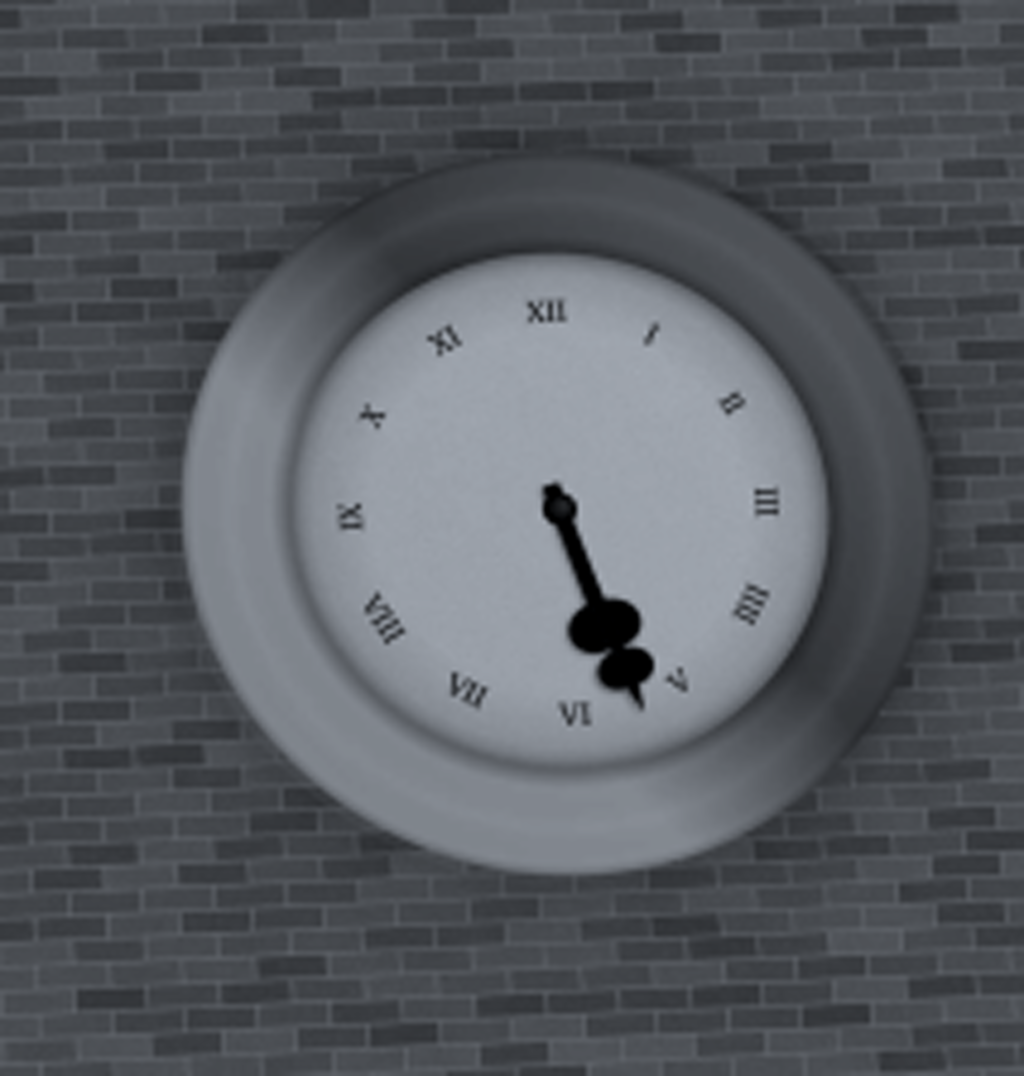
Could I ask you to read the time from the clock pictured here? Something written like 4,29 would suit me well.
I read 5,27
